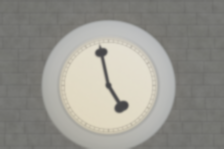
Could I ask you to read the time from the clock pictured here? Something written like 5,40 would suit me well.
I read 4,58
